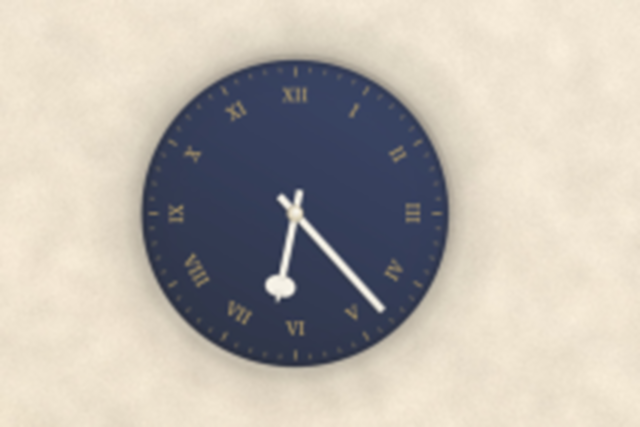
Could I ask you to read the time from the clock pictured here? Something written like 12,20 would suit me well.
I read 6,23
